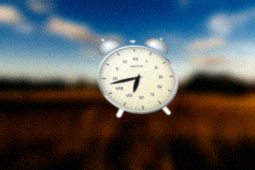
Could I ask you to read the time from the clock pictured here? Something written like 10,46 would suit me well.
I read 6,43
